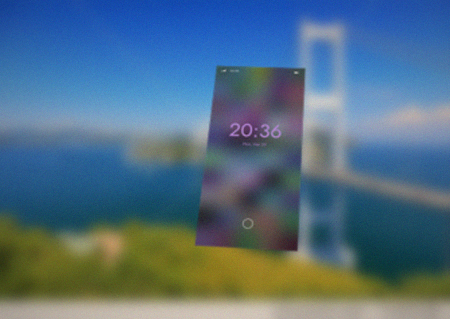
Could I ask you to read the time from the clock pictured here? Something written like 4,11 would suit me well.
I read 20,36
